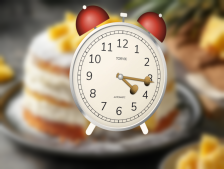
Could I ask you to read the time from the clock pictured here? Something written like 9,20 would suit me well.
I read 4,16
